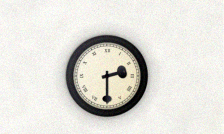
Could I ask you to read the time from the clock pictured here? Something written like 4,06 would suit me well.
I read 2,30
